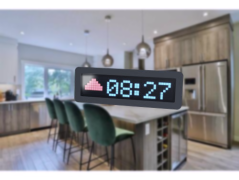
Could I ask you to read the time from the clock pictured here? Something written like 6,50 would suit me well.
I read 8,27
